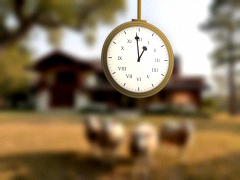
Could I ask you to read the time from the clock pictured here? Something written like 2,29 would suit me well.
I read 12,59
